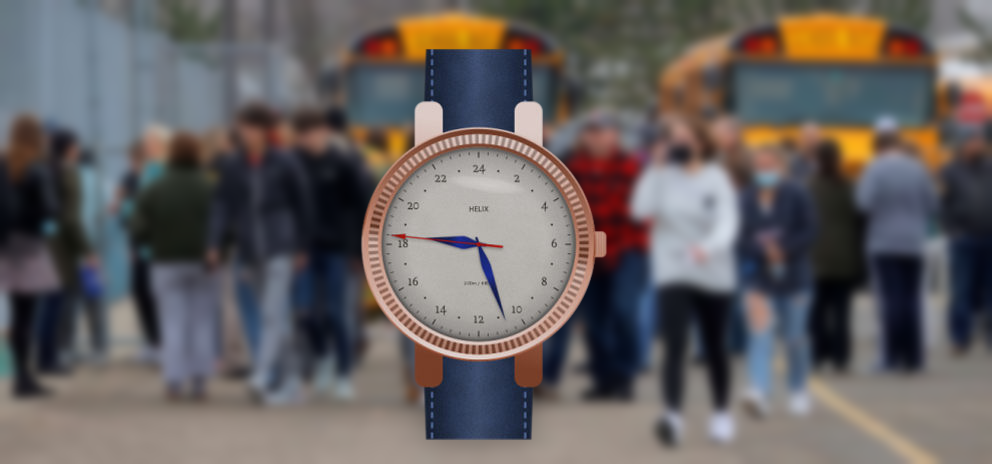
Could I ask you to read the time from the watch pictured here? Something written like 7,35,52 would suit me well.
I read 18,26,46
